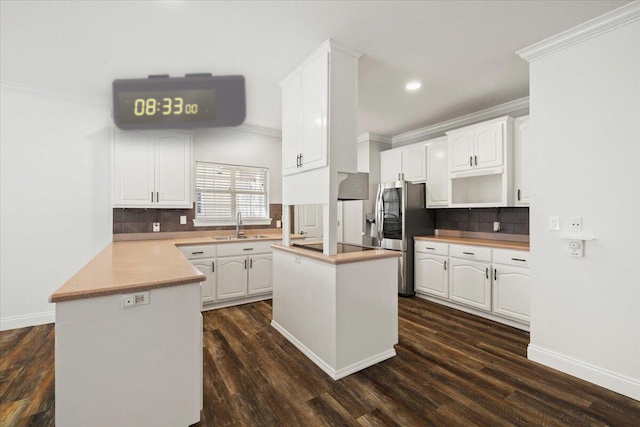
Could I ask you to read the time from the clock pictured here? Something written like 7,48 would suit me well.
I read 8,33
